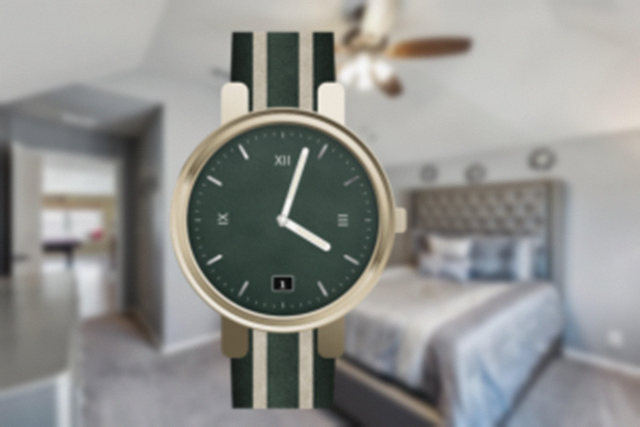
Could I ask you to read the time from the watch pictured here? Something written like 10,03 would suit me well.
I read 4,03
